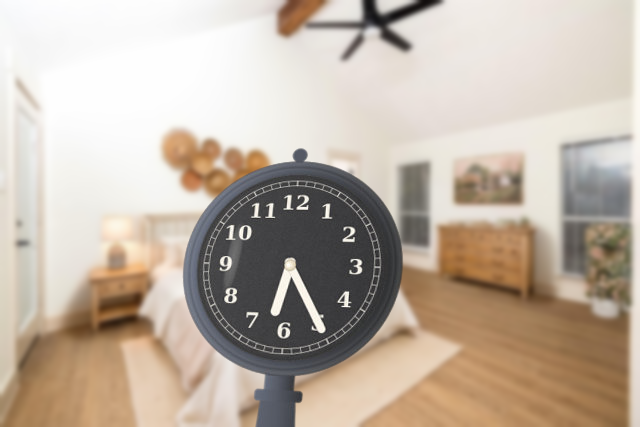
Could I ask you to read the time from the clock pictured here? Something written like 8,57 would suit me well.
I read 6,25
